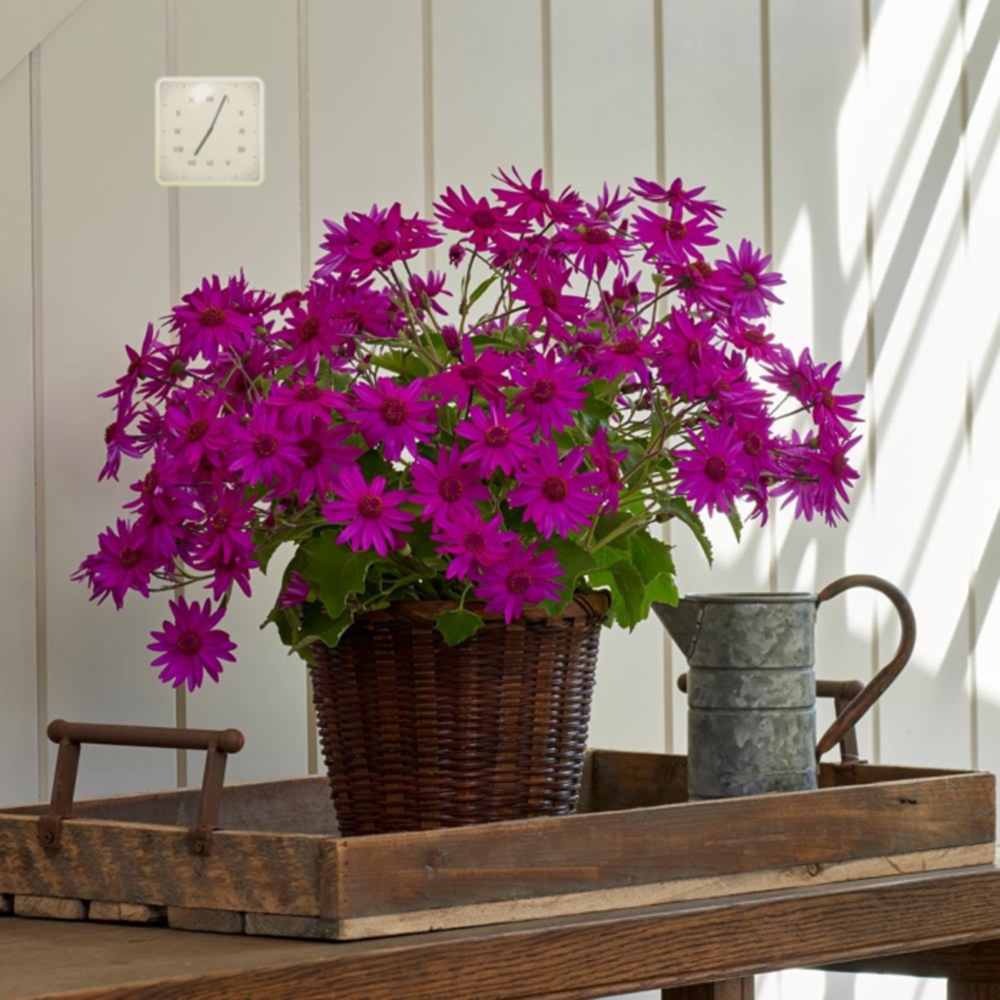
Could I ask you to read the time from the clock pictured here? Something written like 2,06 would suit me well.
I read 7,04
